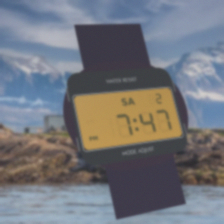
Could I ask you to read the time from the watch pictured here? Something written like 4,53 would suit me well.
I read 7,47
